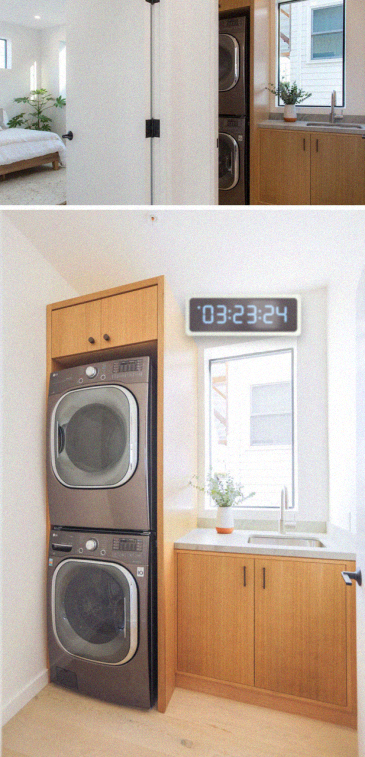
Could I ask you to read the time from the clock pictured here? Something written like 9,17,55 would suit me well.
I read 3,23,24
